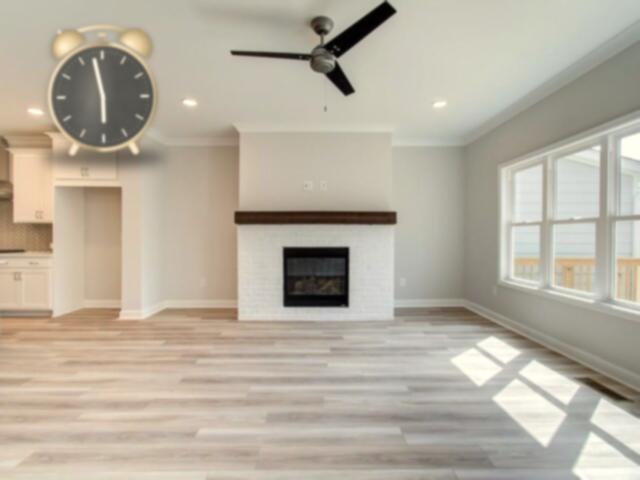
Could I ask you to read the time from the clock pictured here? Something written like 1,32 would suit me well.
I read 5,58
